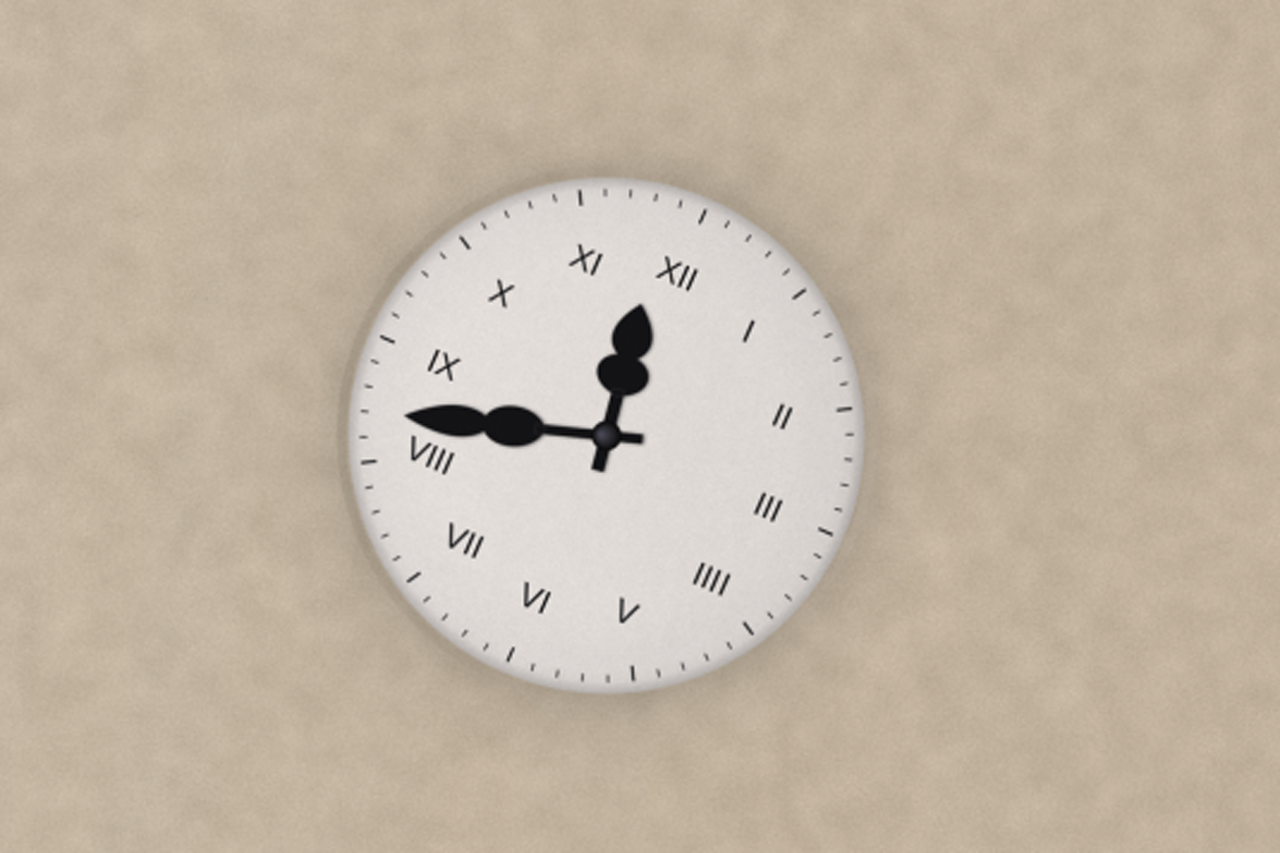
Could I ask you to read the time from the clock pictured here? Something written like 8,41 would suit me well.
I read 11,42
